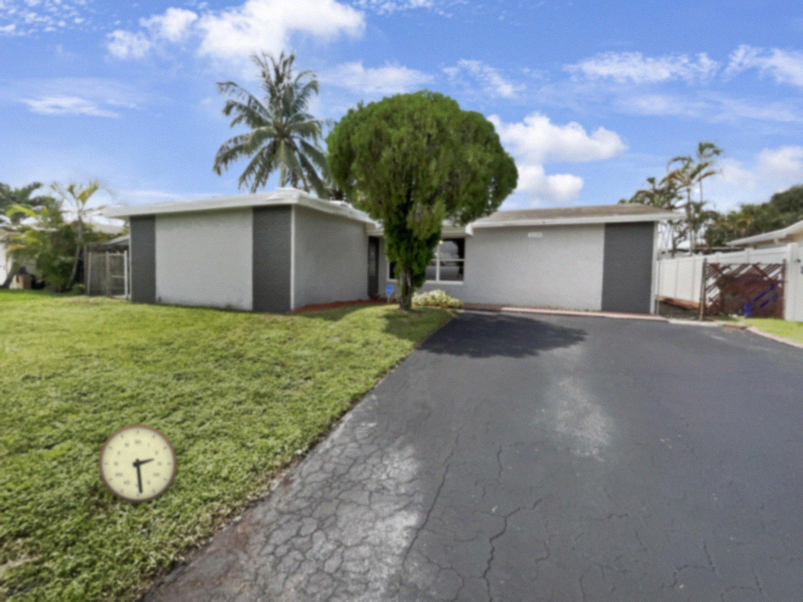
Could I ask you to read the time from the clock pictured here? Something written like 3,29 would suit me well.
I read 2,29
